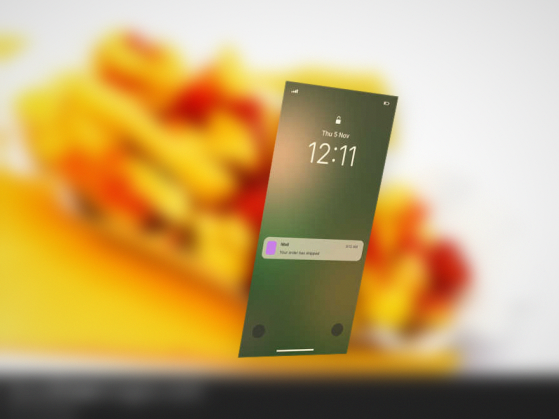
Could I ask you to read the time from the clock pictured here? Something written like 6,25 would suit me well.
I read 12,11
